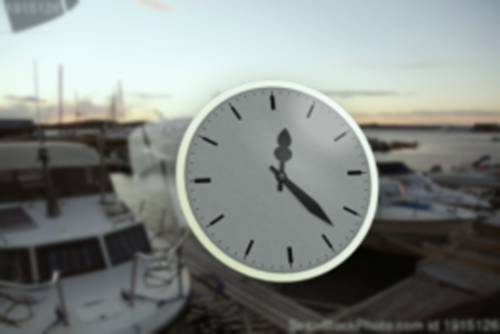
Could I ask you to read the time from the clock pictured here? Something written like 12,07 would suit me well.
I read 12,23
